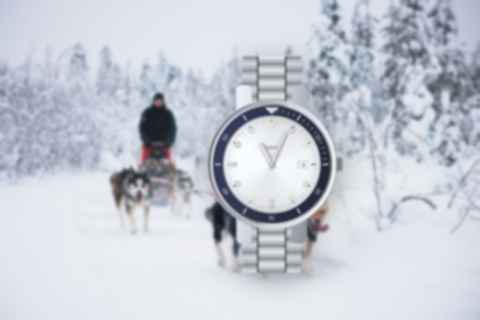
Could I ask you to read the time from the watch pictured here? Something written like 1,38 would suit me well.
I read 11,04
